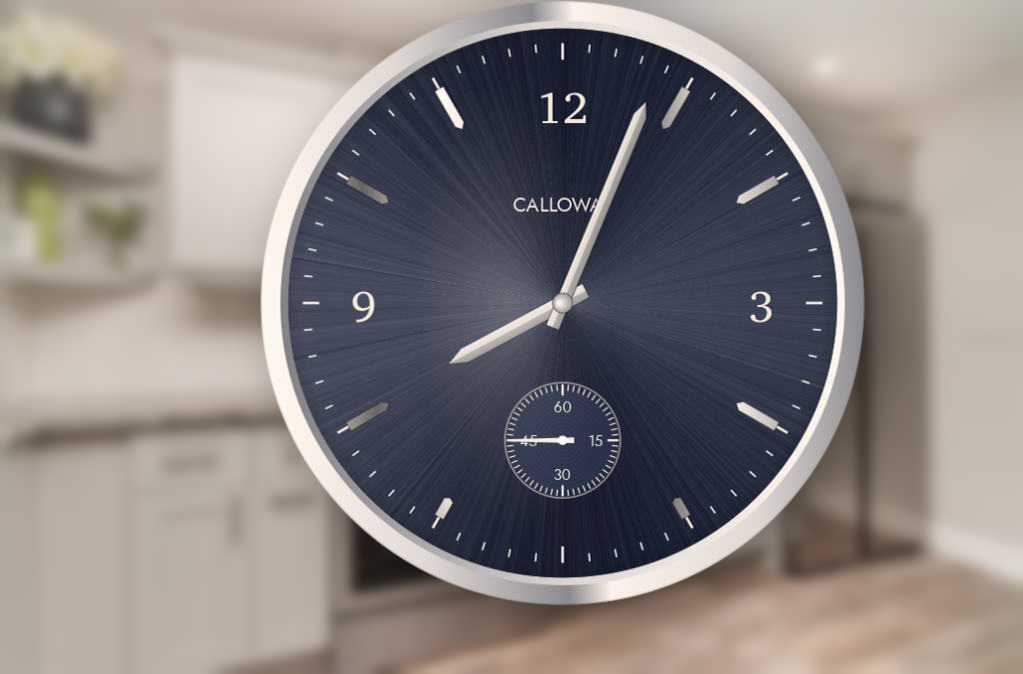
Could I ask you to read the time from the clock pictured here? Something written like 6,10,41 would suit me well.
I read 8,03,45
